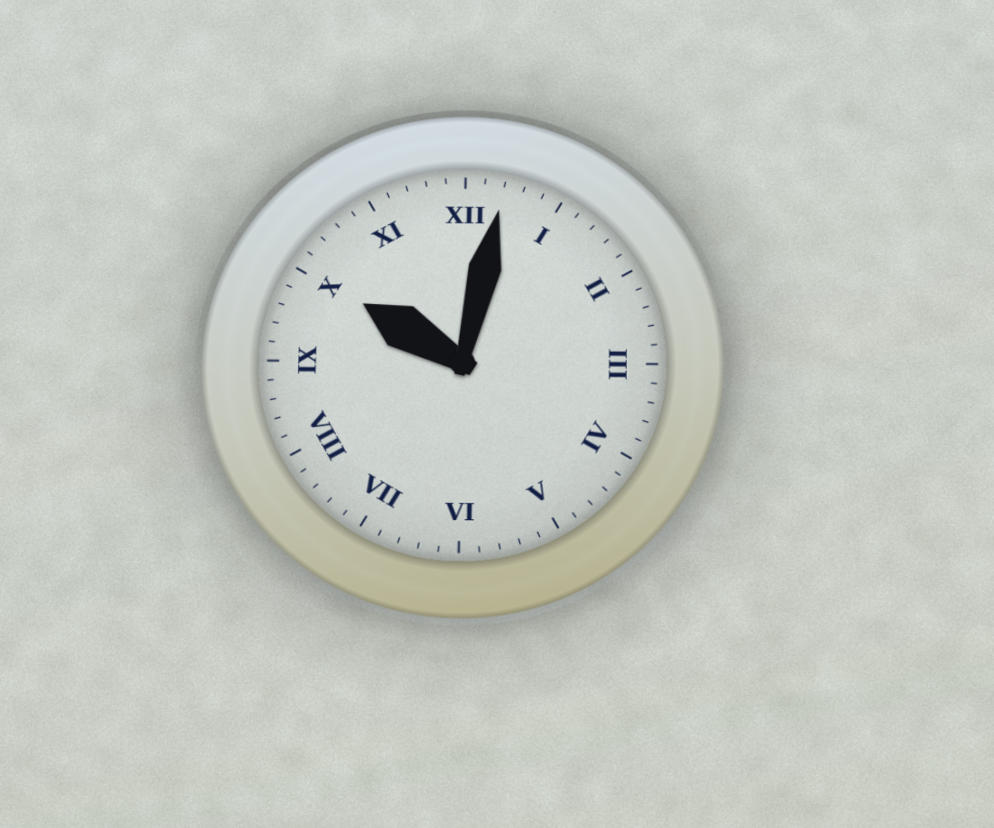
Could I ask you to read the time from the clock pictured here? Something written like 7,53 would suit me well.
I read 10,02
